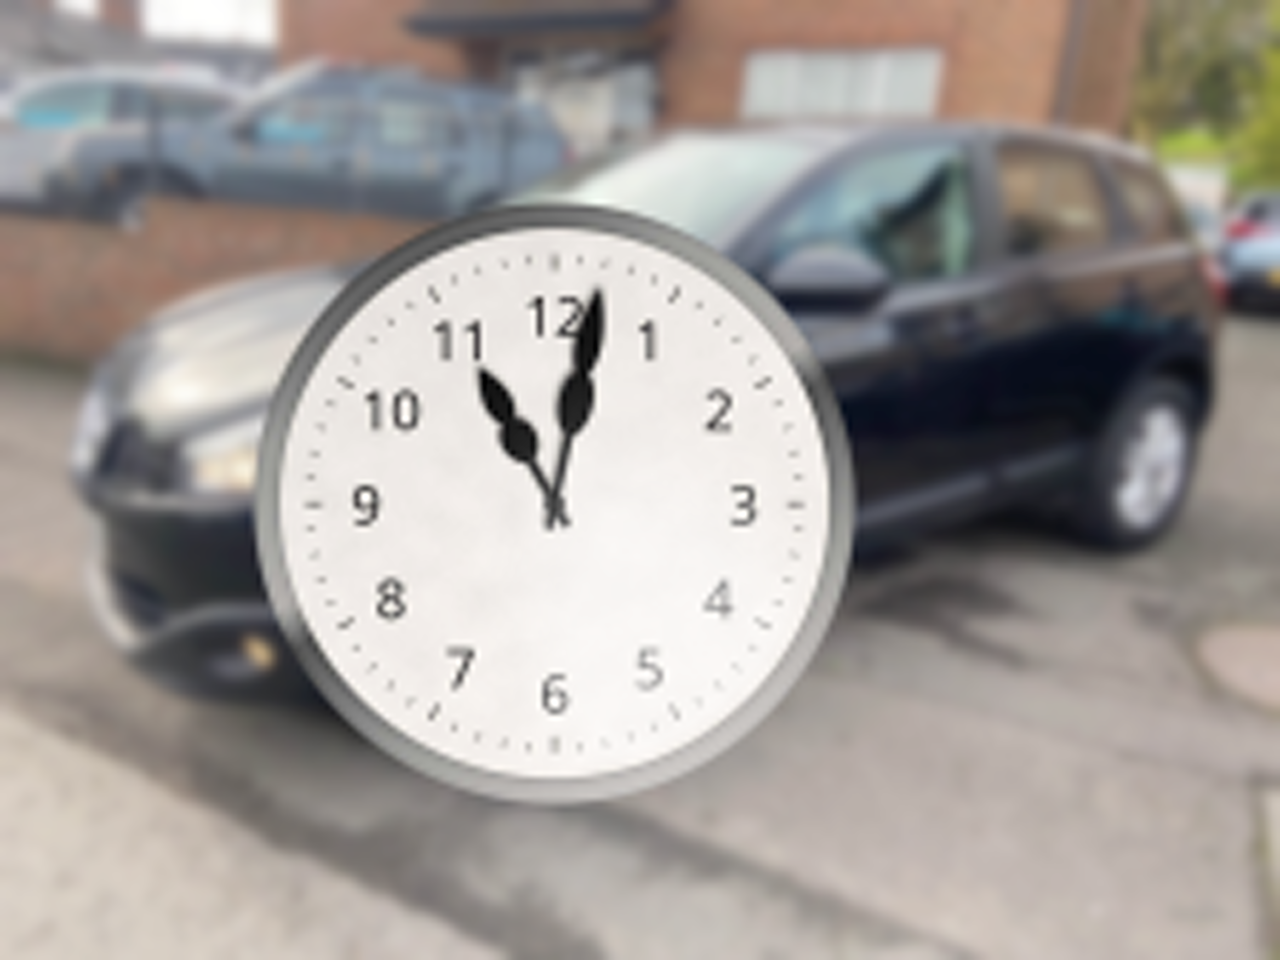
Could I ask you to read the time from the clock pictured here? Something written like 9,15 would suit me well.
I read 11,02
